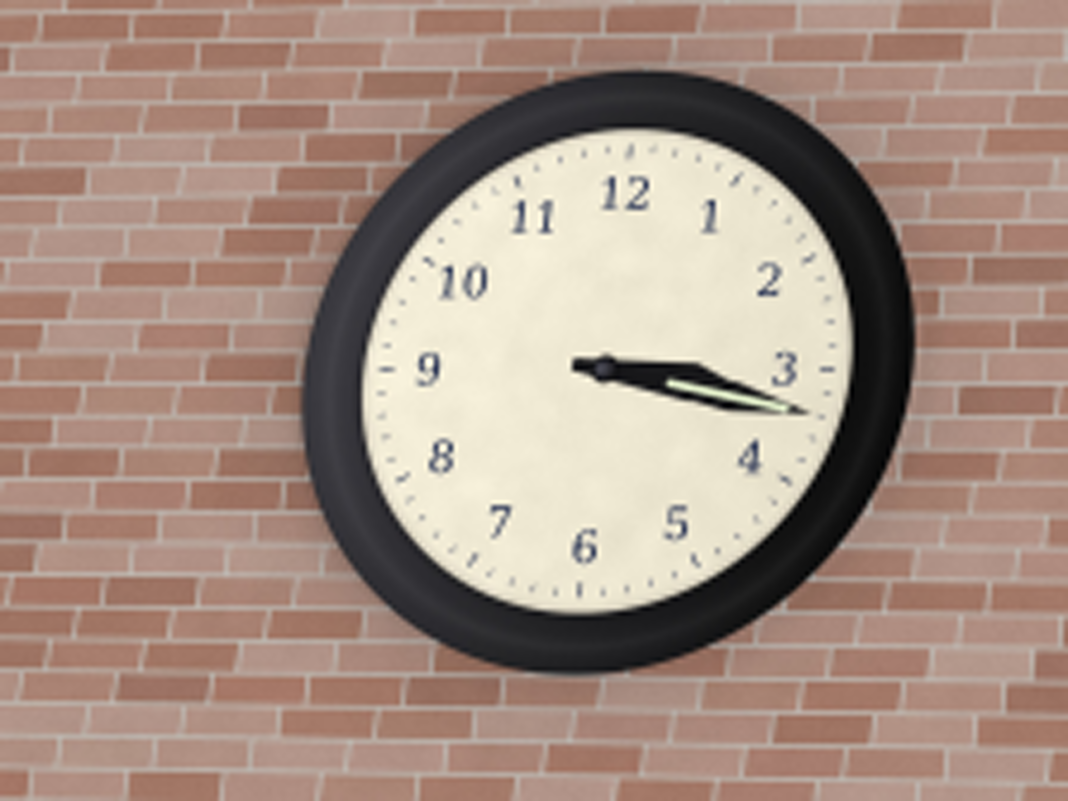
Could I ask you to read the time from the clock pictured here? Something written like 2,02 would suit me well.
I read 3,17
